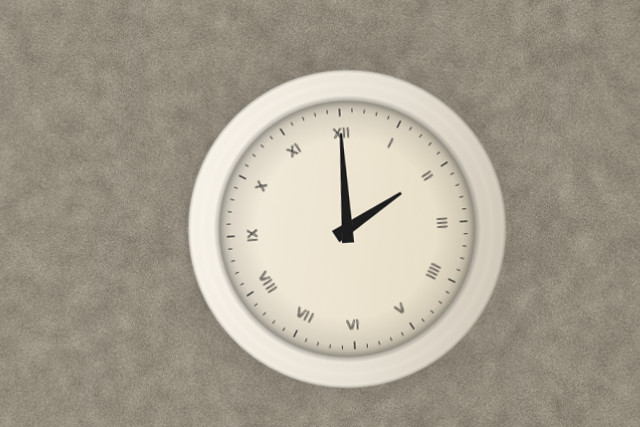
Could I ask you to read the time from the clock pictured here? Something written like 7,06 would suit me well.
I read 2,00
